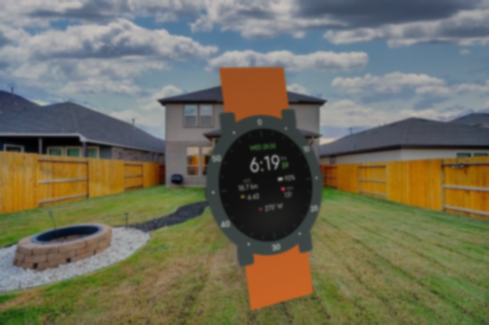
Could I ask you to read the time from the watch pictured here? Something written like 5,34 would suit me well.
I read 6,19
